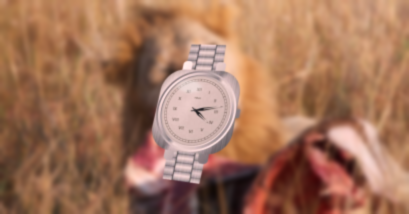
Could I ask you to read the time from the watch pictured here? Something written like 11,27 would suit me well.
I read 4,13
